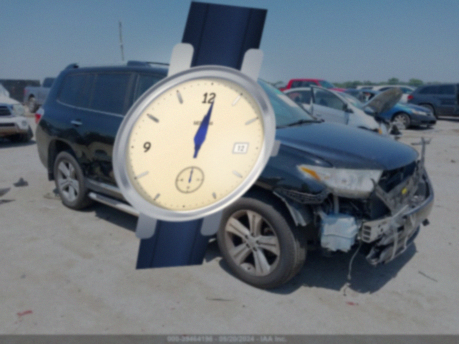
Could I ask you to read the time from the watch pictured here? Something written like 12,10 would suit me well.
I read 12,01
